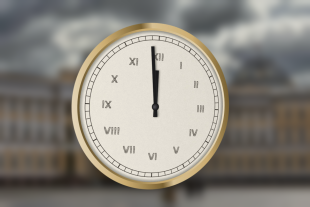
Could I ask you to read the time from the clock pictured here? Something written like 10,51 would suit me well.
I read 11,59
